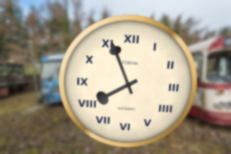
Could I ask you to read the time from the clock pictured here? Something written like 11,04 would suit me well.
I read 7,56
